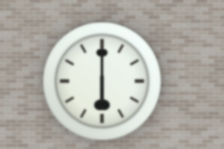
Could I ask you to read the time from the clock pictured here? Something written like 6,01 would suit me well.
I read 6,00
